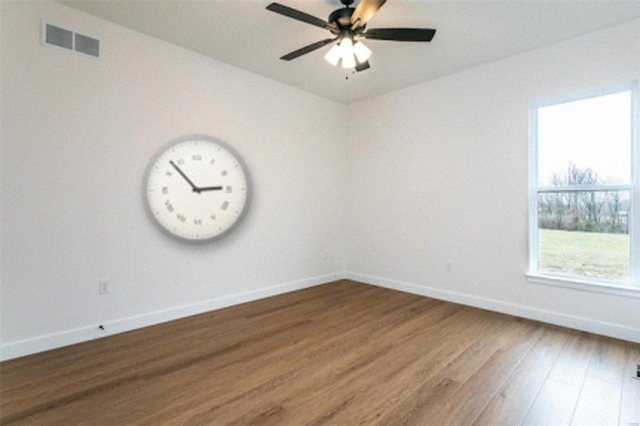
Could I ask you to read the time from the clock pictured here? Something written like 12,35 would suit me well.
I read 2,53
